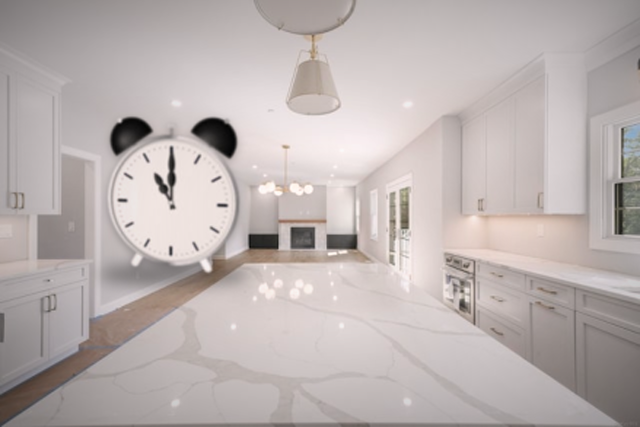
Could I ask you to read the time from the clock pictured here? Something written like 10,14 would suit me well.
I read 11,00
